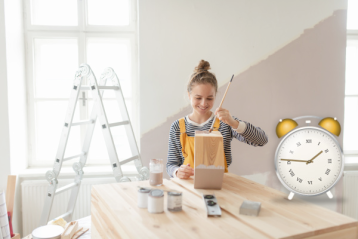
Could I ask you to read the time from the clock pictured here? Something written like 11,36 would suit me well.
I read 1,46
